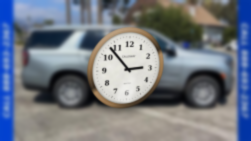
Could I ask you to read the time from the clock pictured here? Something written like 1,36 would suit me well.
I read 2,53
